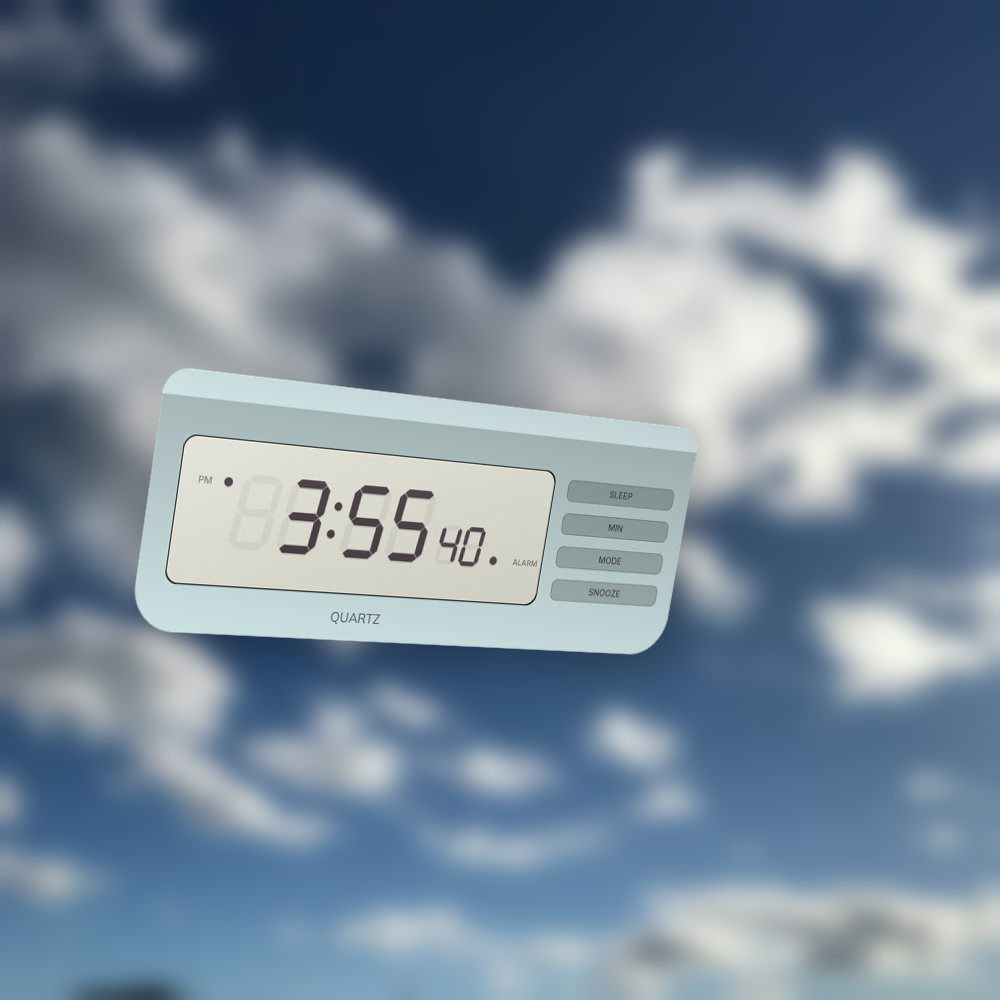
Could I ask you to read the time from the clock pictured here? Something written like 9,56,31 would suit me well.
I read 3,55,40
